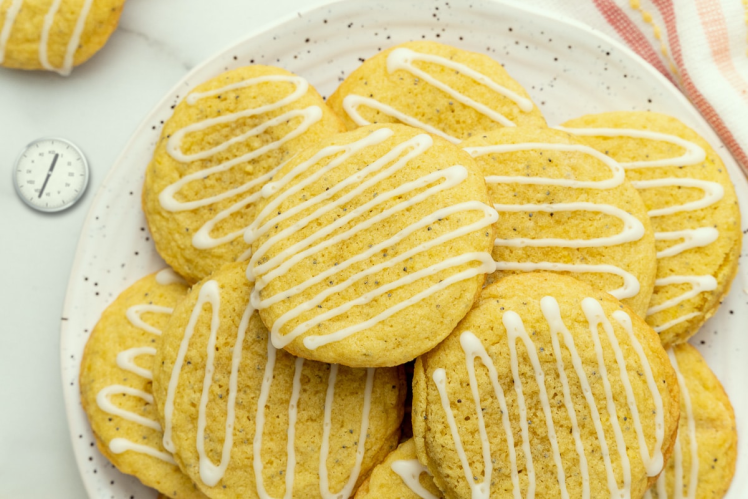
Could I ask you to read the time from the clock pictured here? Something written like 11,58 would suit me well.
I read 12,33
